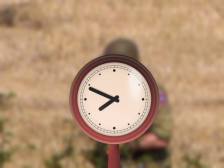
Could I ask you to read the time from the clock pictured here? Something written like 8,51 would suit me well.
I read 7,49
